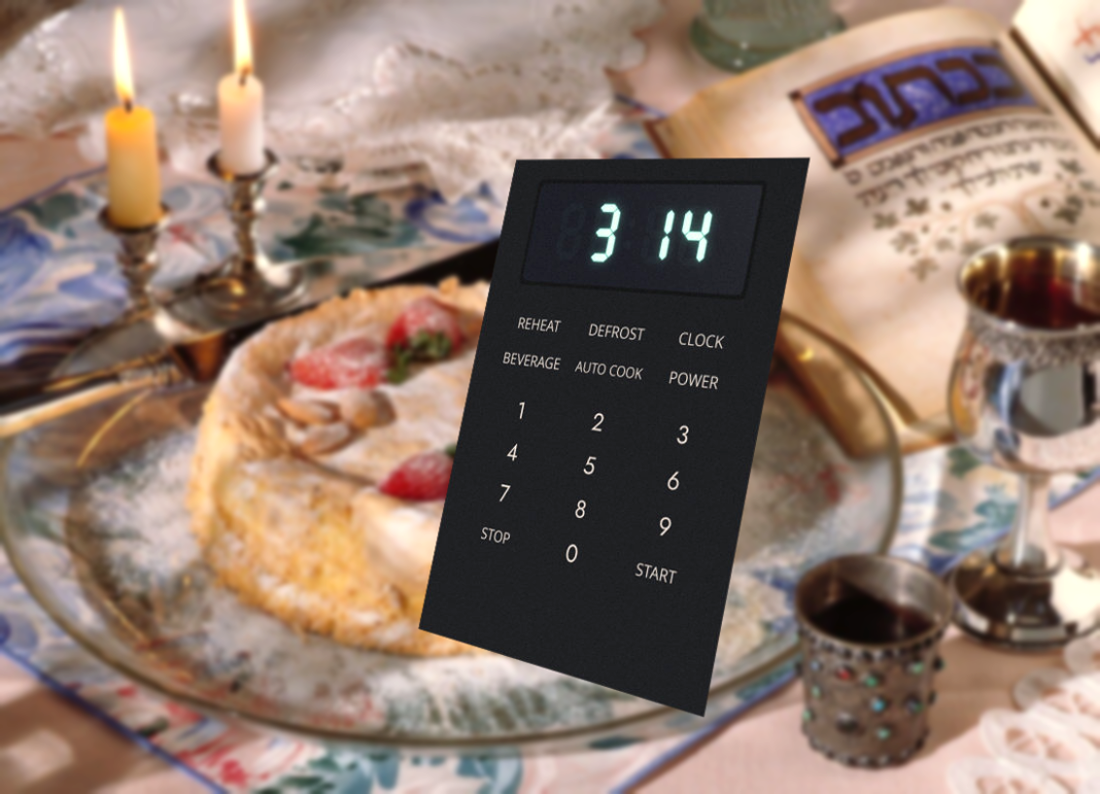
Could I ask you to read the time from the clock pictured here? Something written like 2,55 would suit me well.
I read 3,14
